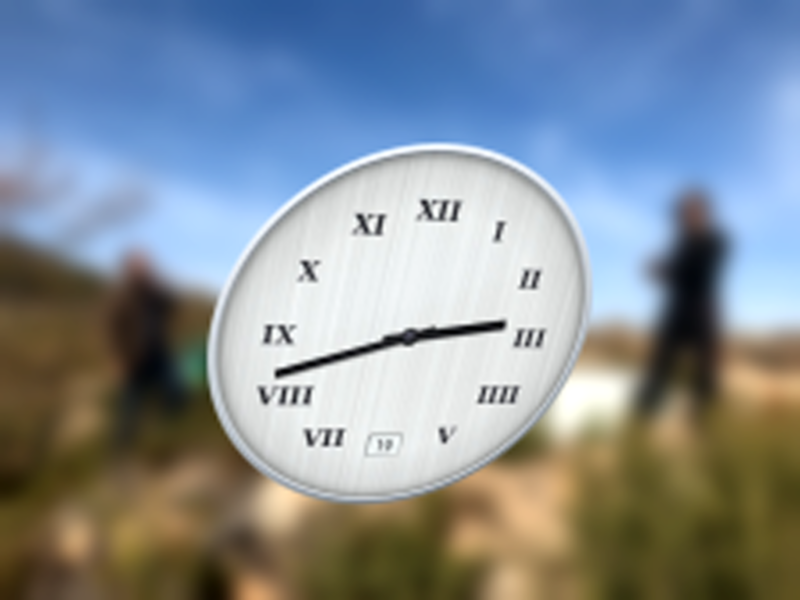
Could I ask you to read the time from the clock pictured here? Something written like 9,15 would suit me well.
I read 2,42
